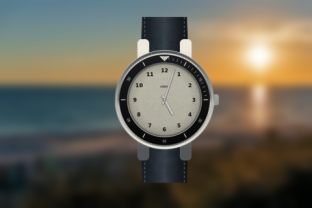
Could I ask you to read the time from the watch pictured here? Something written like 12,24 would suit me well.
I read 5,03
